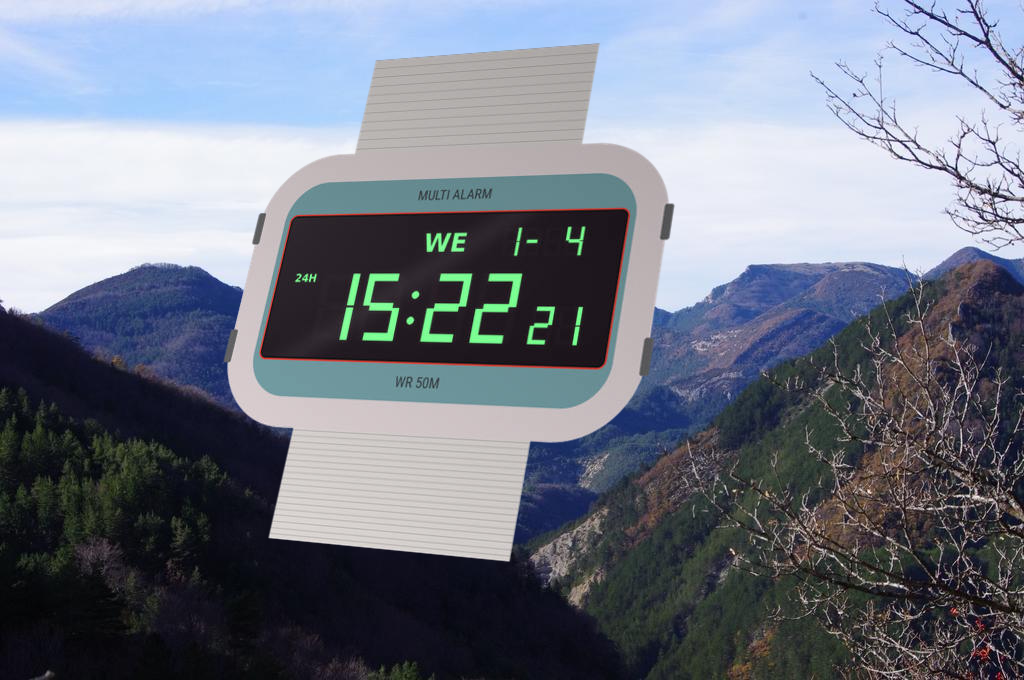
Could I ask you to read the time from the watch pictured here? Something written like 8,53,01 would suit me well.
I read 15,22,21
